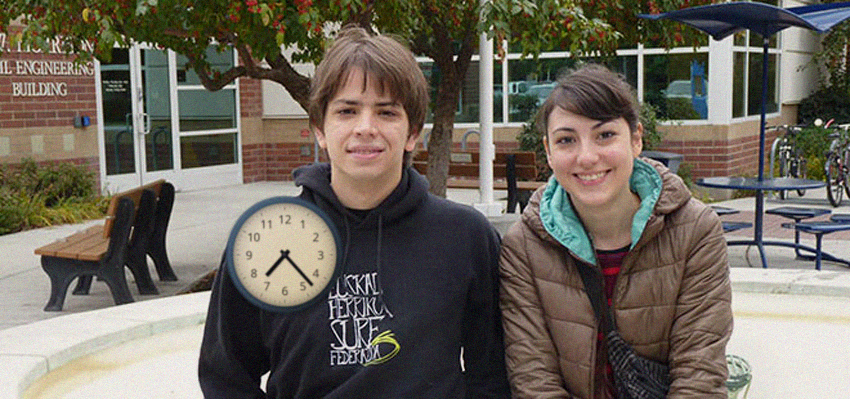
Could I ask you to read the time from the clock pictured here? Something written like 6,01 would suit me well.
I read 7,23
